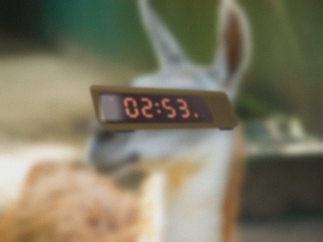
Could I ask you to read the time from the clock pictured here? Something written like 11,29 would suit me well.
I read 2,53
